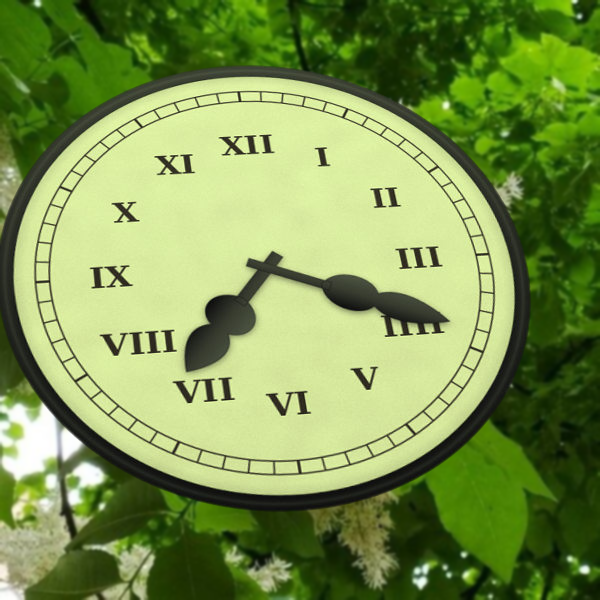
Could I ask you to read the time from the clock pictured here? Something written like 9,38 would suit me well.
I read 7,19
